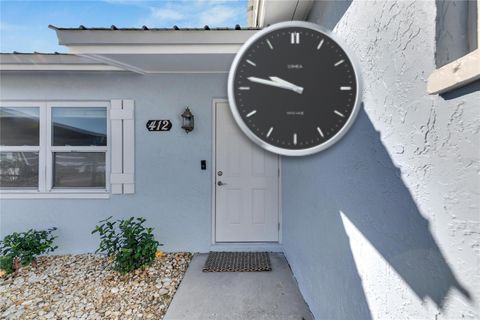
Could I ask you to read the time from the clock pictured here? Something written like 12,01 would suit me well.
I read 9,47
